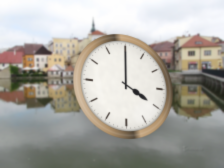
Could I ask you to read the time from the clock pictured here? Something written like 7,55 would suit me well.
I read 4,00
